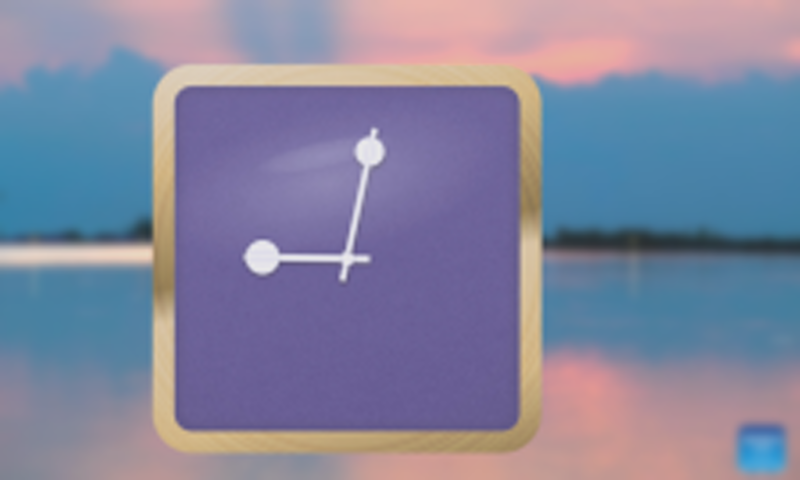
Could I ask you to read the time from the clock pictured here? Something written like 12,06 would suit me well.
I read 9,02
